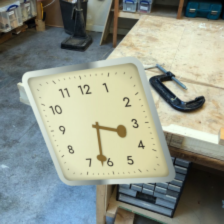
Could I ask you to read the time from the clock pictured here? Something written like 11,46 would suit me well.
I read 3,32
